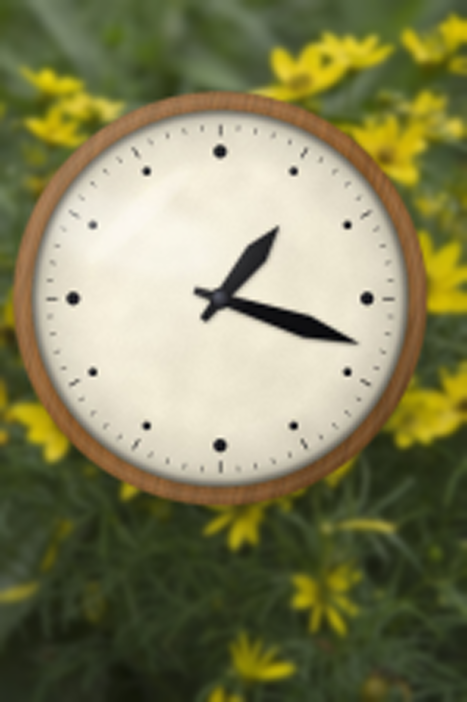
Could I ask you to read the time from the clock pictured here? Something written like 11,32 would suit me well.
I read 1,18
